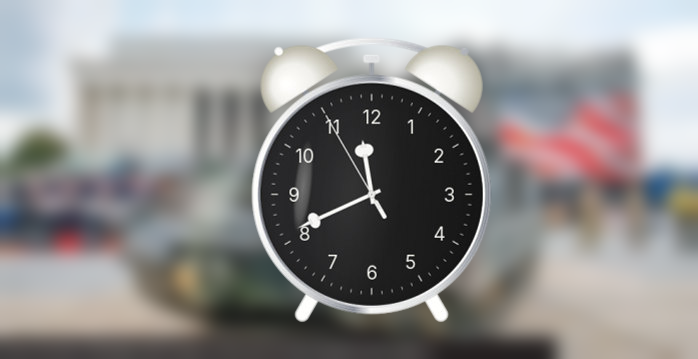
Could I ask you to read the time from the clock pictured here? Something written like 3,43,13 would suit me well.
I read 11,40,55
